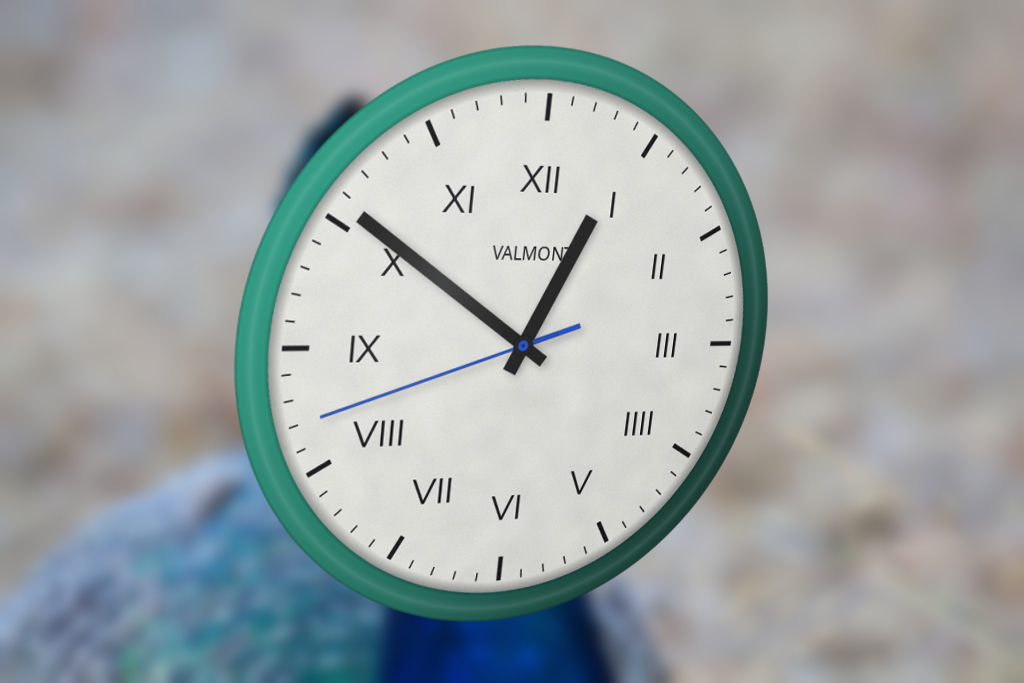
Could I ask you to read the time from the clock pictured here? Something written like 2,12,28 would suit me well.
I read 12,50,42
